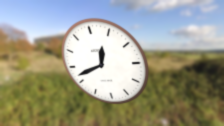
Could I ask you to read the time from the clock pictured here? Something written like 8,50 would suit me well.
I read 12,42
